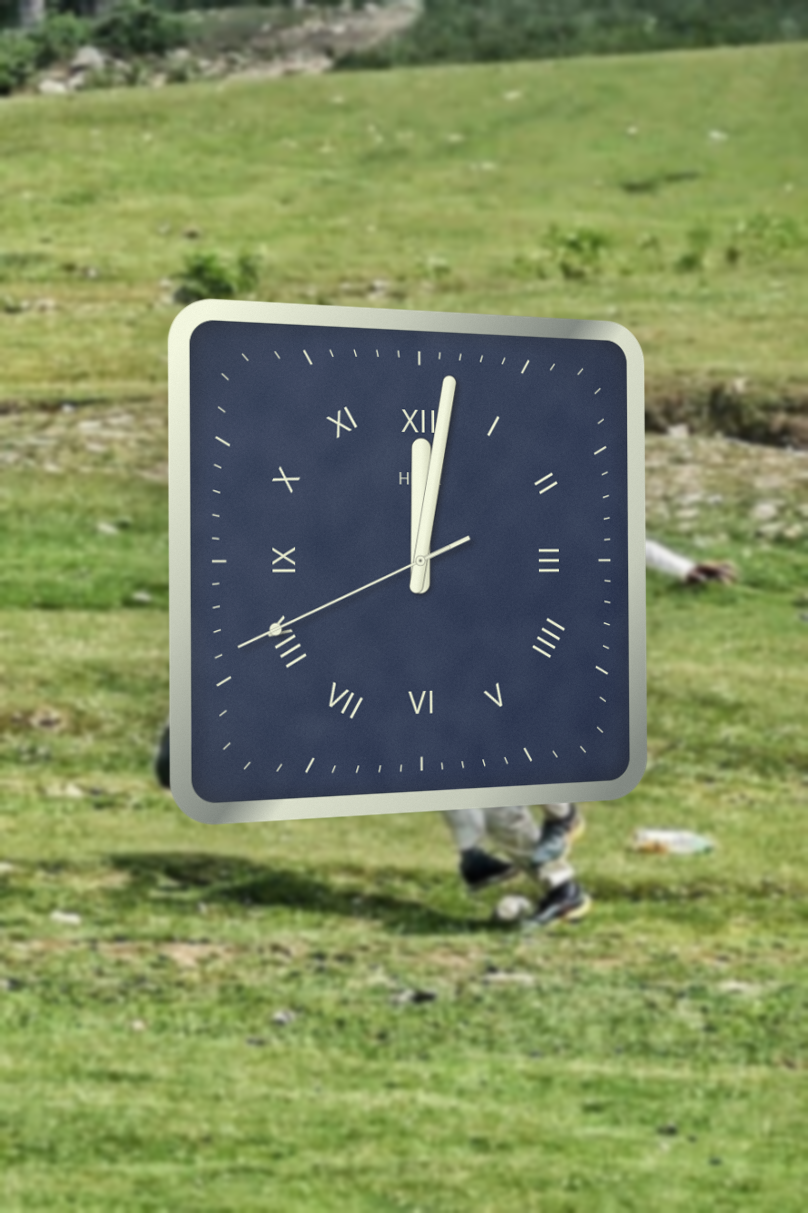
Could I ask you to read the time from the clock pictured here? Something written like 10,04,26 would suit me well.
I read 12,01,41
